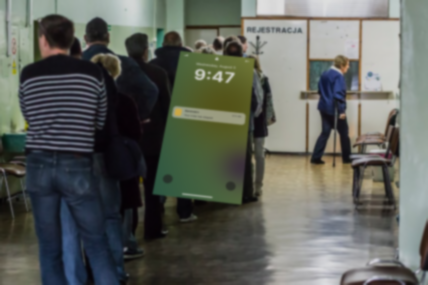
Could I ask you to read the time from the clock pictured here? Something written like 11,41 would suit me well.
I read 9,47
